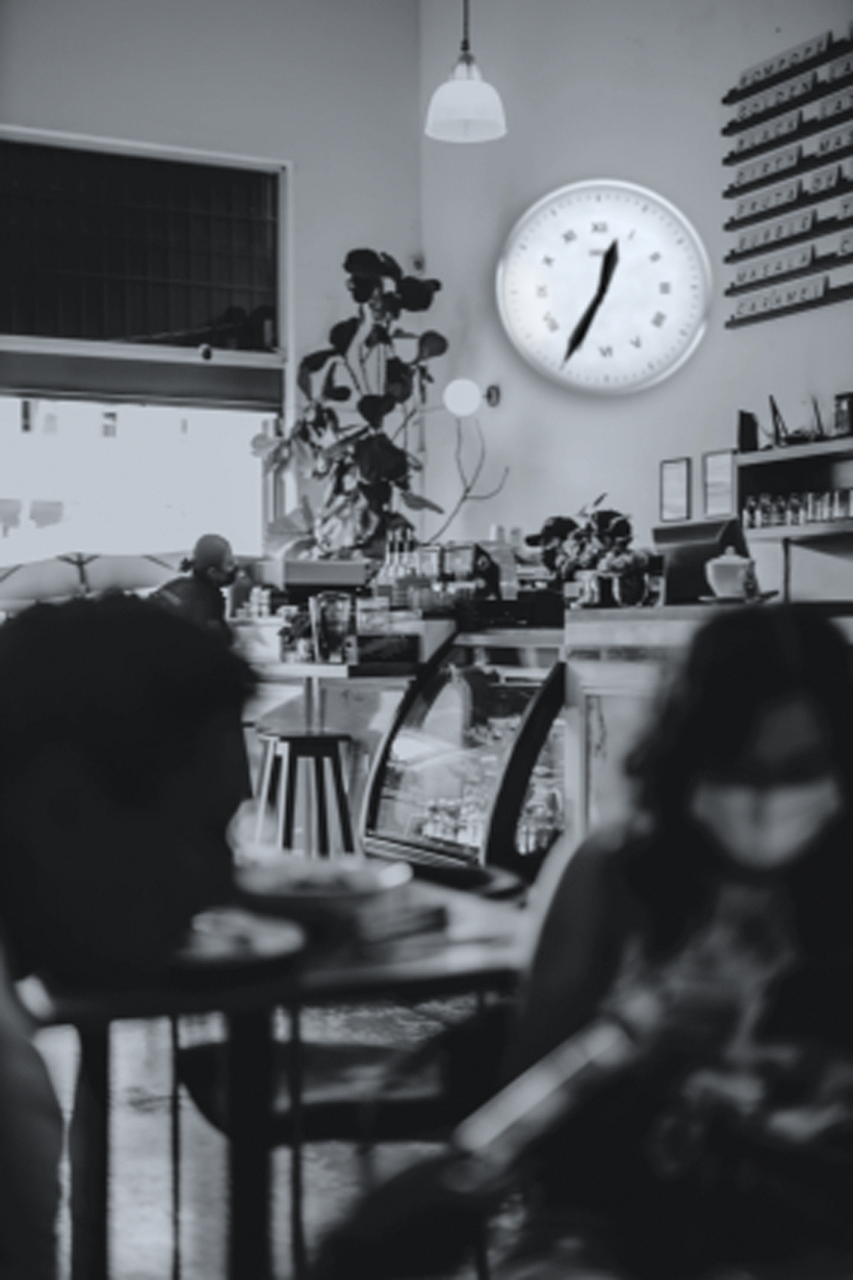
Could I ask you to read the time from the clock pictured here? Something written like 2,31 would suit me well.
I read 12,35
